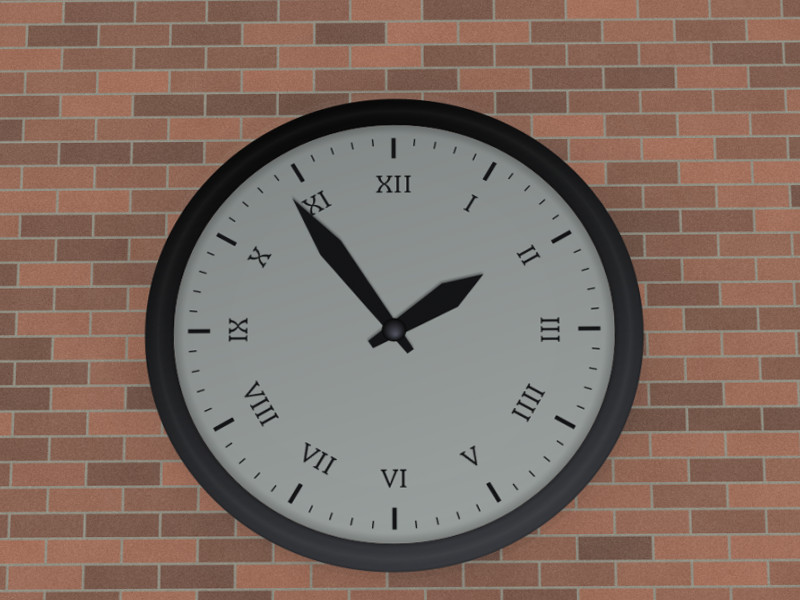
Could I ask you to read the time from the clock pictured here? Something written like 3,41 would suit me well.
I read 1,54
